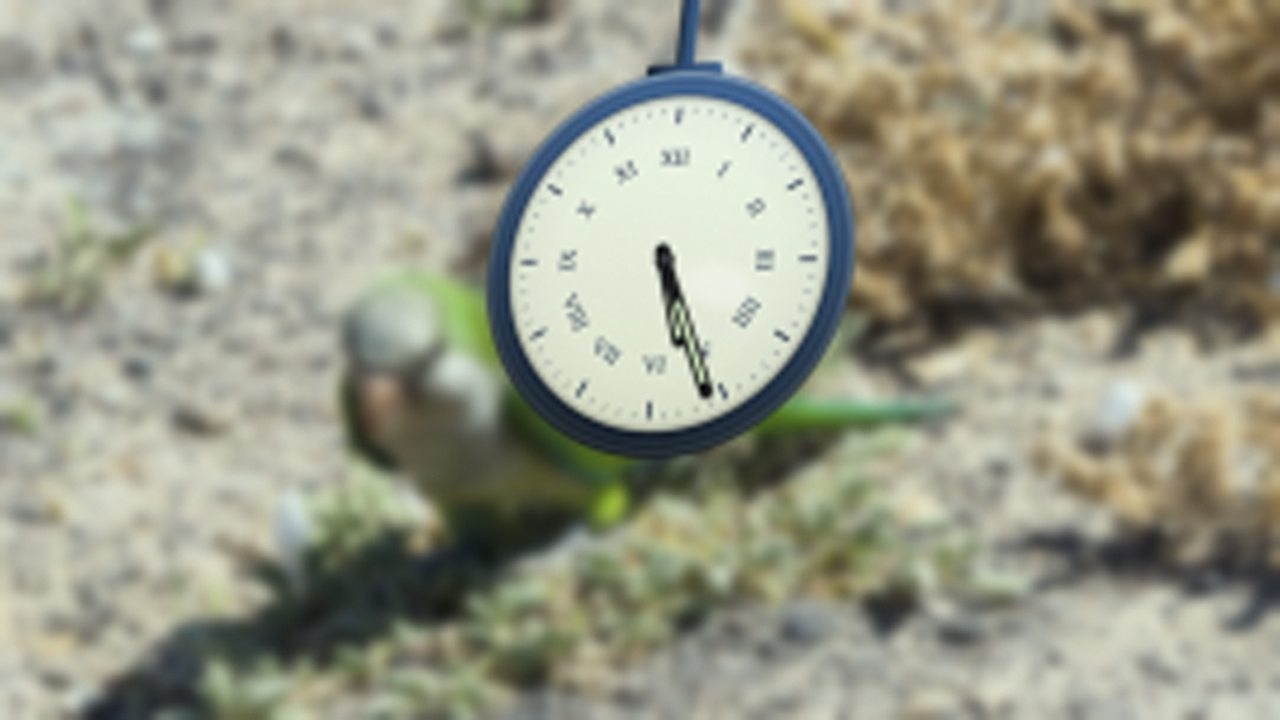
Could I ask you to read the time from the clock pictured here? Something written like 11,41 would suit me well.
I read 5,26
